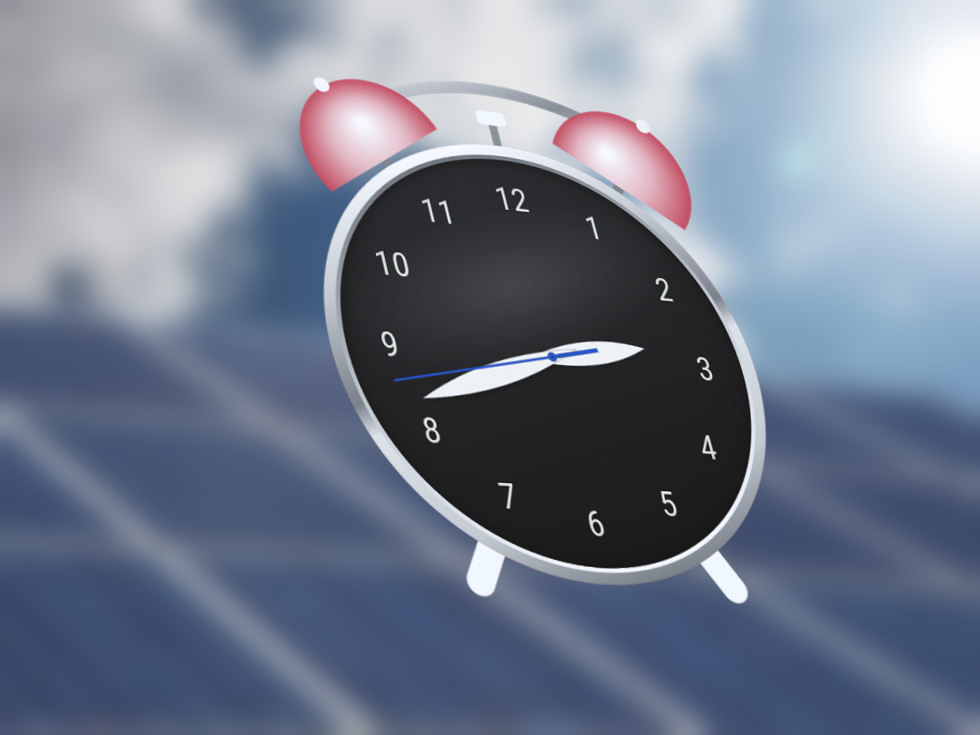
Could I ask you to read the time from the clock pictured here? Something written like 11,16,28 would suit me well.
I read 2,41,43
